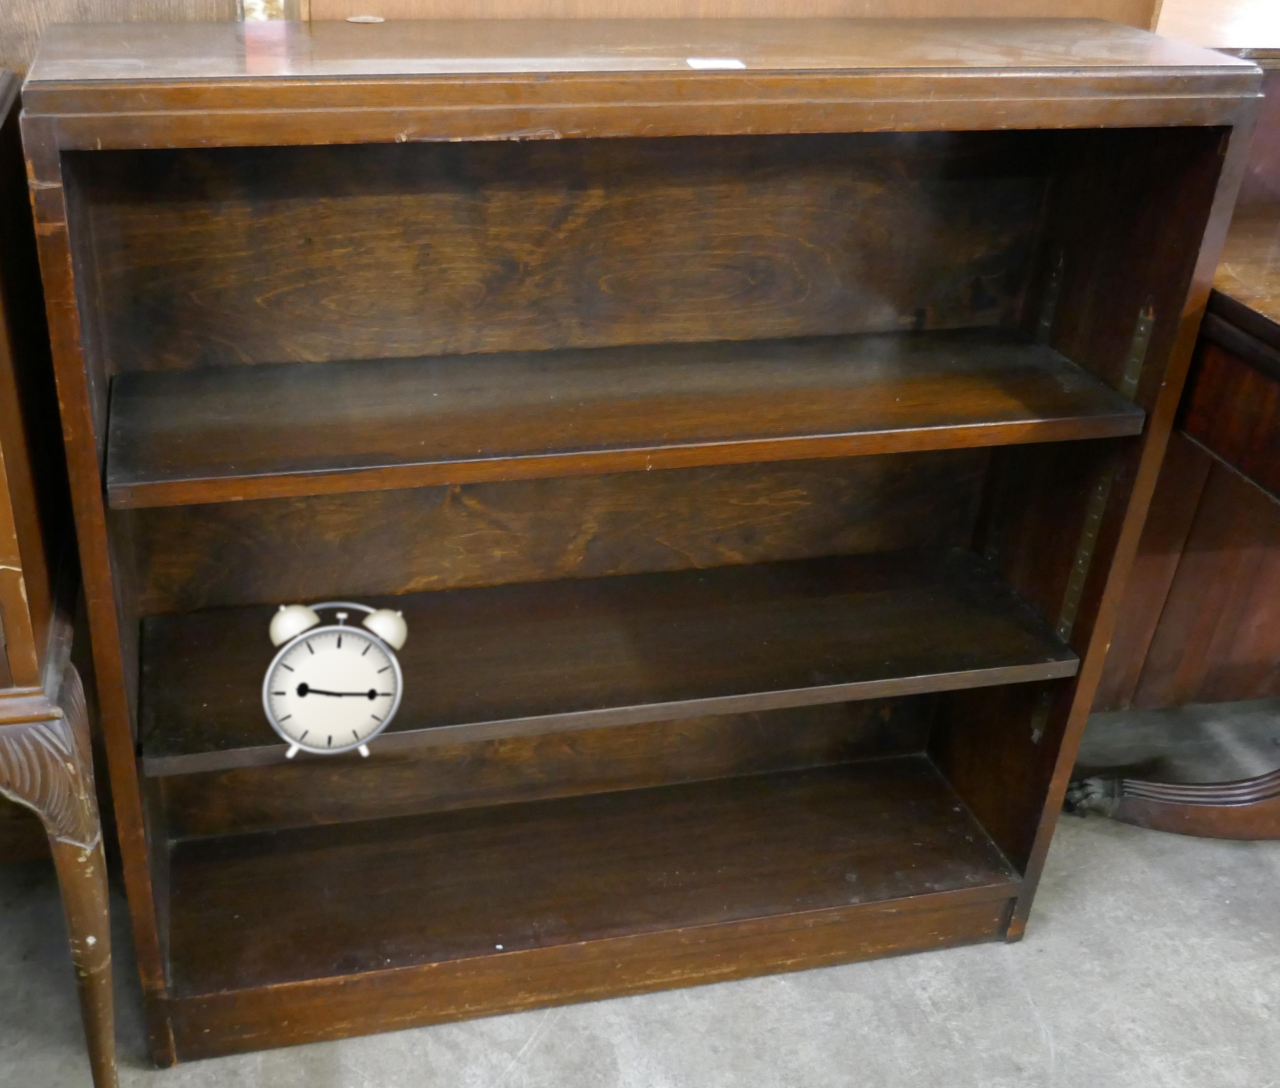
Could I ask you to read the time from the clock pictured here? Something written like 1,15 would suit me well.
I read 9,15
